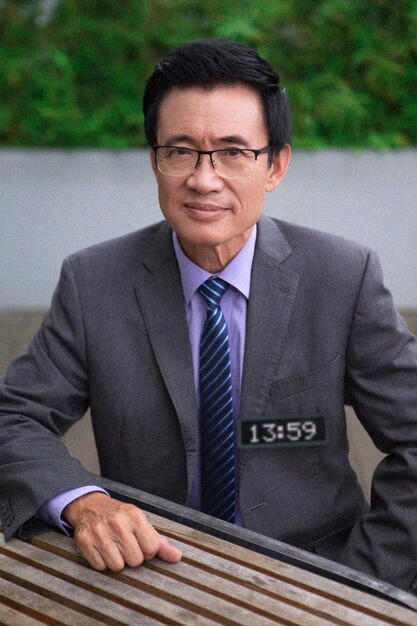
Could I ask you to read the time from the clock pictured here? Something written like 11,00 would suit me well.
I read 13,59
